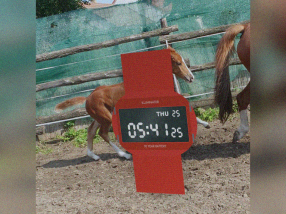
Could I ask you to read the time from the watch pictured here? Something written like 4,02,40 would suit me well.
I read 5,41,25
